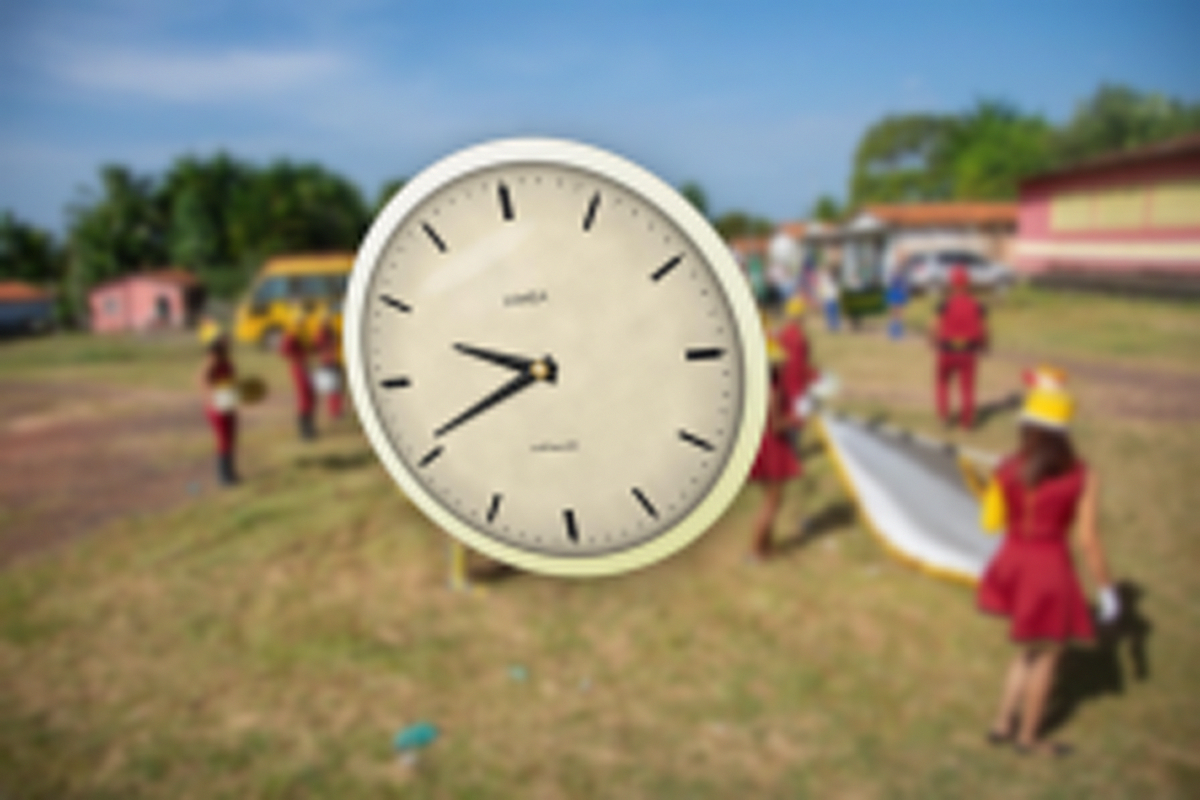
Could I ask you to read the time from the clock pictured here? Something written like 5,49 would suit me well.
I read 9,41
